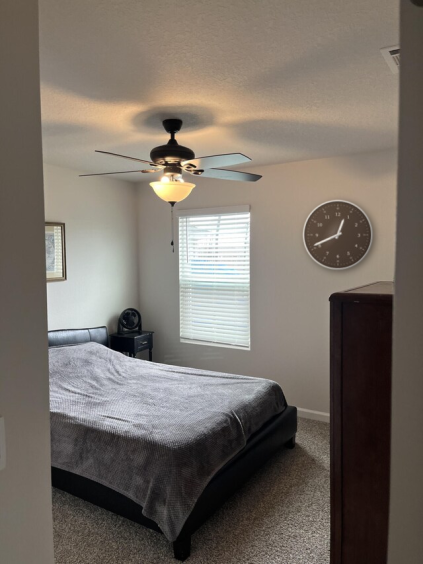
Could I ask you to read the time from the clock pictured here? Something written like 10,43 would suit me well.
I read 12,41
